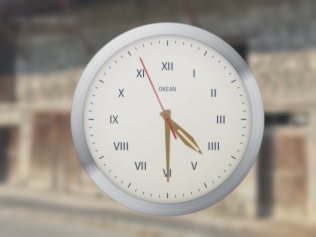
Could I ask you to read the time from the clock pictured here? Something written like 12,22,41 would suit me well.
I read 4,29,56
